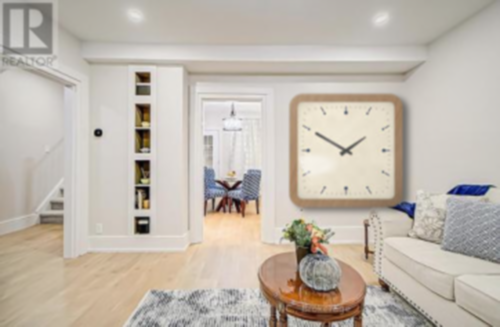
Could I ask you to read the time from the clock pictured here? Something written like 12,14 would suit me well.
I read 1,50
